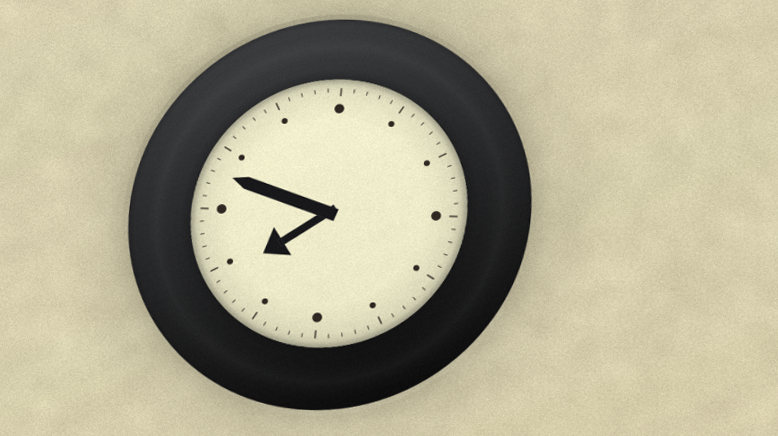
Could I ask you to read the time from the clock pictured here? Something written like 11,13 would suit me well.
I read 7,48
